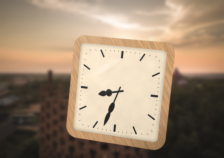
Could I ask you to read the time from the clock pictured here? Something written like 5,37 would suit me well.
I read 8,33
